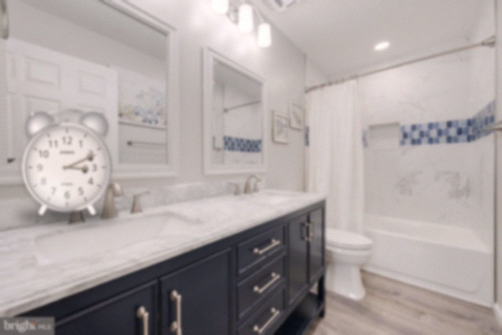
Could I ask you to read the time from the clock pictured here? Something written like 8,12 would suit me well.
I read 3,11
